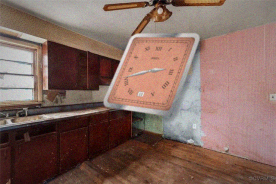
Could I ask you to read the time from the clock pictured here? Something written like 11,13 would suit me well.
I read 2,42
